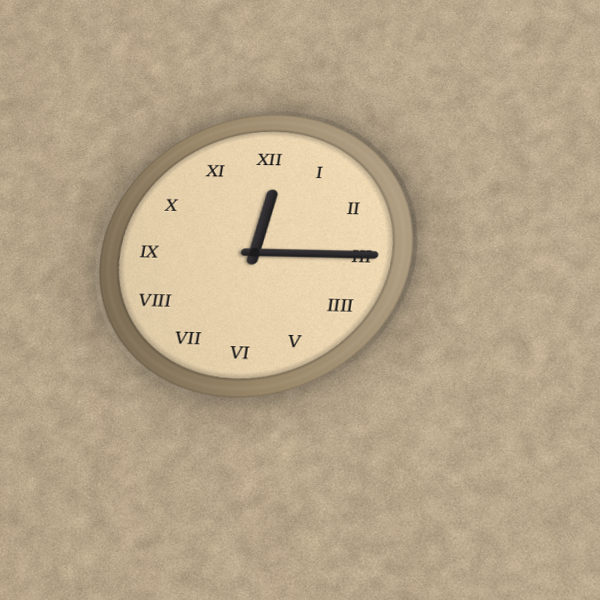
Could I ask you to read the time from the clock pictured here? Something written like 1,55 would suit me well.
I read 12,15
